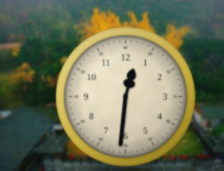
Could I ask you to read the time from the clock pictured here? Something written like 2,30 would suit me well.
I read 12,31
